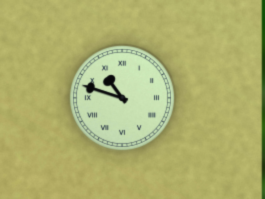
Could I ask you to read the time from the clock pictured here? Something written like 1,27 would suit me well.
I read 10,48
